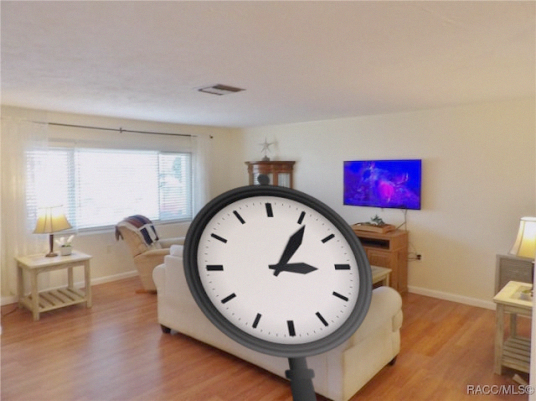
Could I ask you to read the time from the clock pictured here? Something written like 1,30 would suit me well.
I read 3,06
